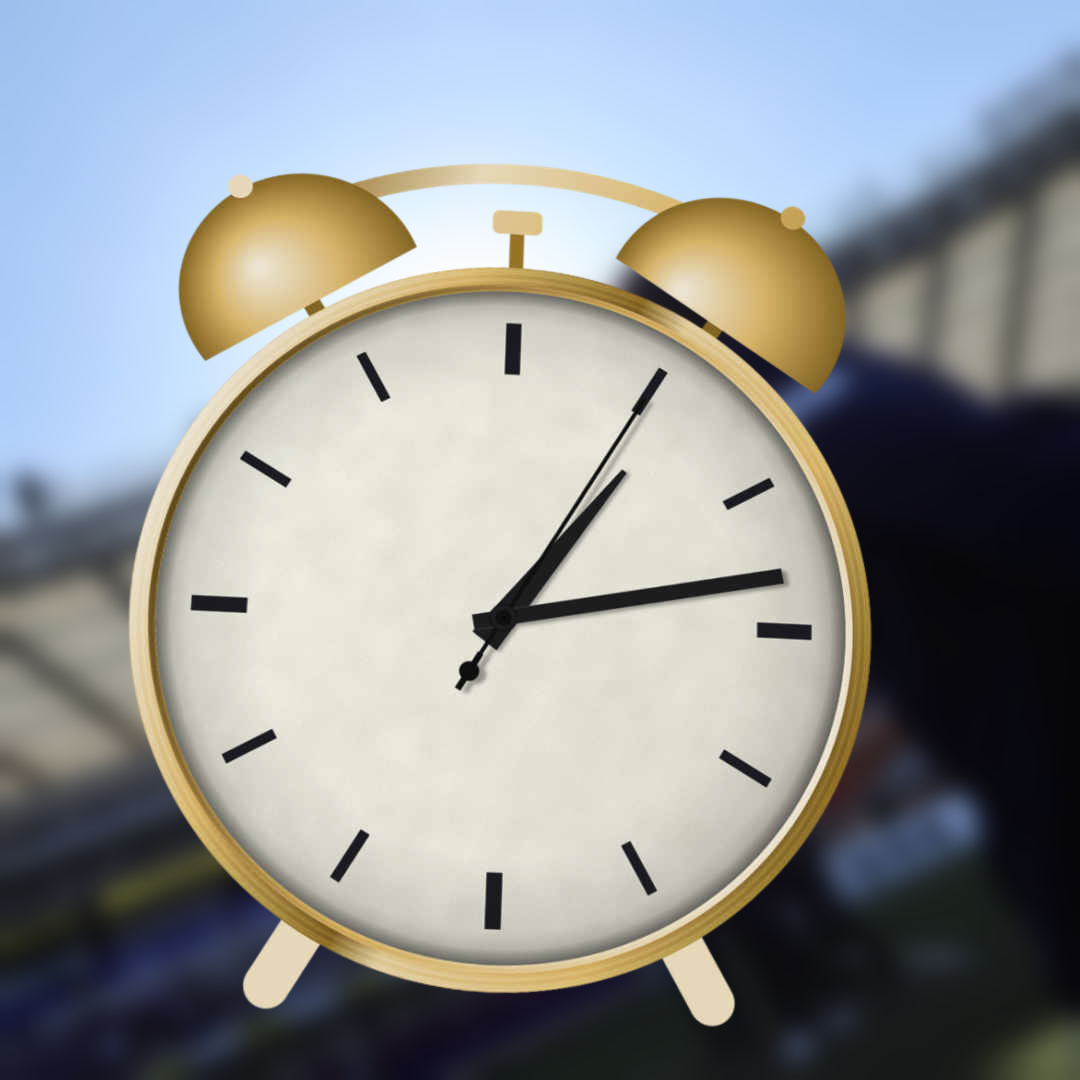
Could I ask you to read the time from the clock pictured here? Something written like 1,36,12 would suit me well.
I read 1,13,05
